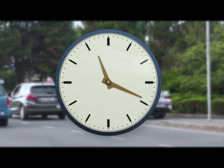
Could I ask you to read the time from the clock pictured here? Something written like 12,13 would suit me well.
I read 11,19
